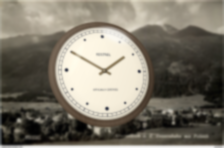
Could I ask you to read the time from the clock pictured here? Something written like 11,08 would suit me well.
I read 1,50
